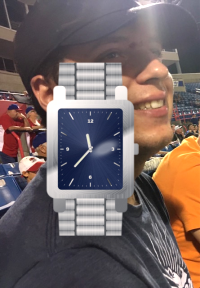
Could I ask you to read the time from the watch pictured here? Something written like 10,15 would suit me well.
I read 11,37
